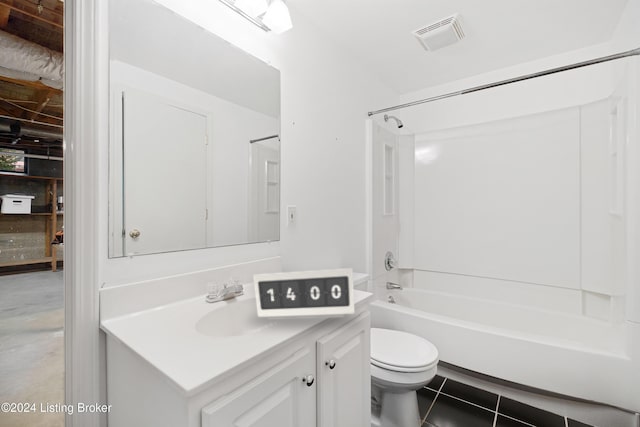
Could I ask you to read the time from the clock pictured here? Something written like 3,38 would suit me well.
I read 14,00
